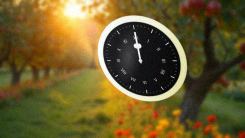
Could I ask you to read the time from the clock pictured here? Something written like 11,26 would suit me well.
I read 12,00
